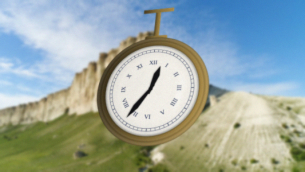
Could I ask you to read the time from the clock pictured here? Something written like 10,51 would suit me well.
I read 12,36
